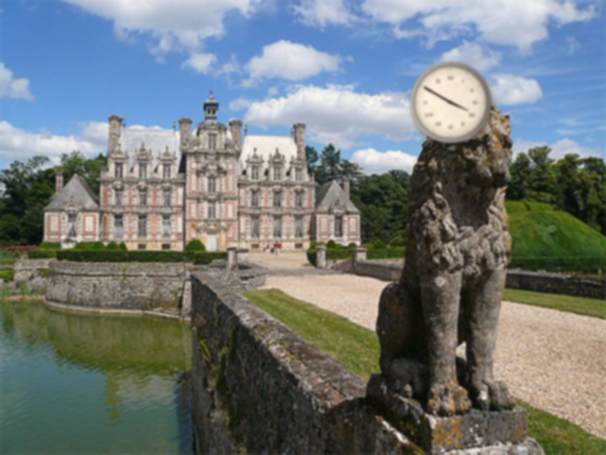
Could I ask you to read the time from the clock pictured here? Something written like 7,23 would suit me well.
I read 3,50
